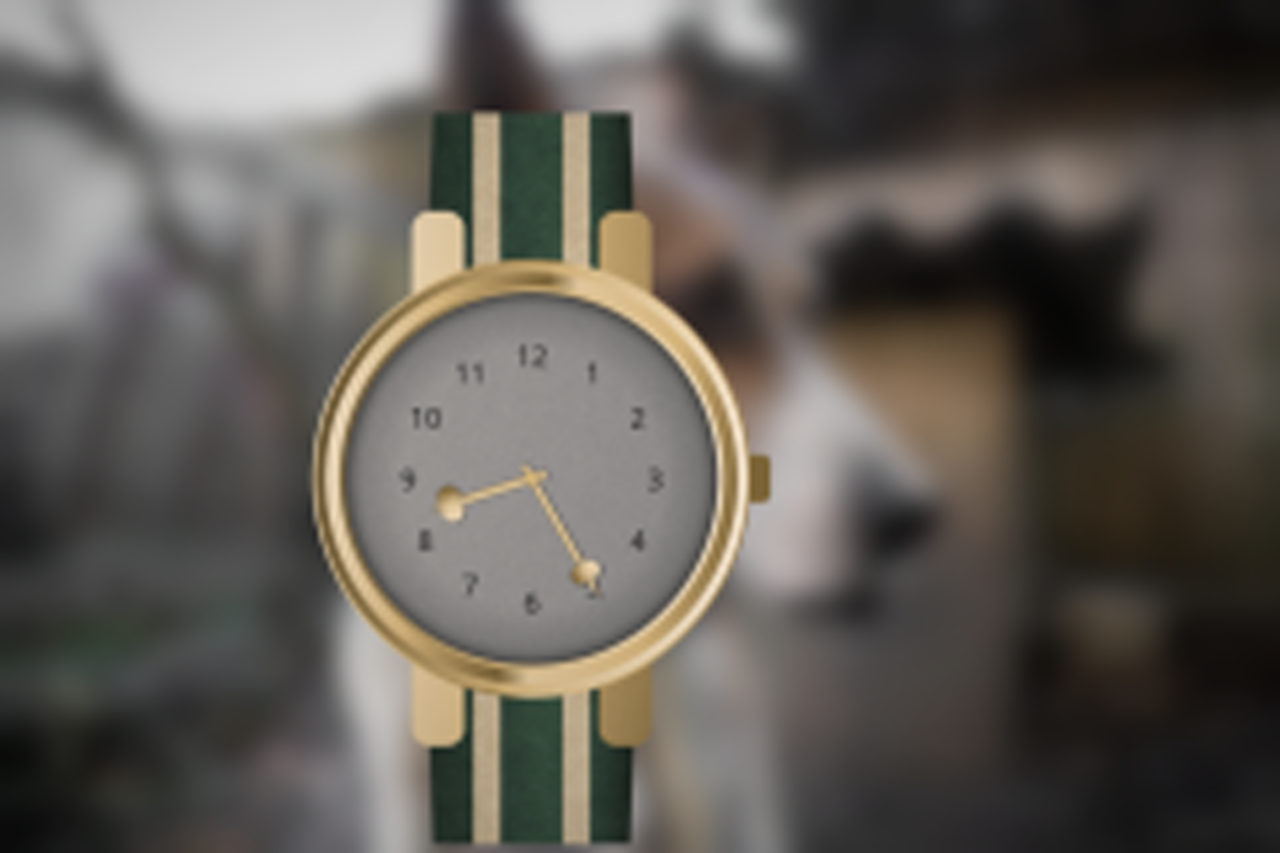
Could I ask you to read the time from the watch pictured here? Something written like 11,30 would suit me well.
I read 8,25
